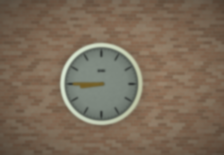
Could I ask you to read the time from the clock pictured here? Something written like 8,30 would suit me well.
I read 8,45
